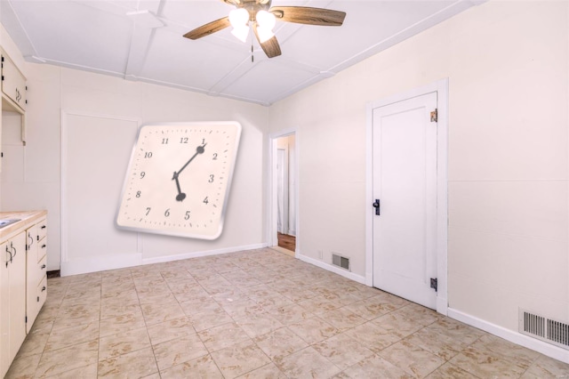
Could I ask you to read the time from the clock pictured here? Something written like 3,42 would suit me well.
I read 5,06
